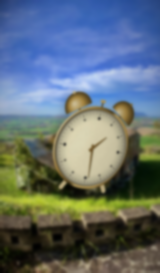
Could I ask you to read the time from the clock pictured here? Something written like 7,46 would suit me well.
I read 1,29
